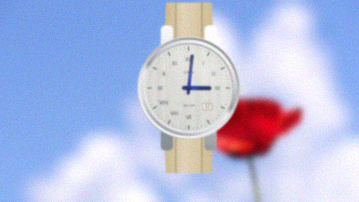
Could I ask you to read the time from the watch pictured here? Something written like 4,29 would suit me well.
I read 3,01
